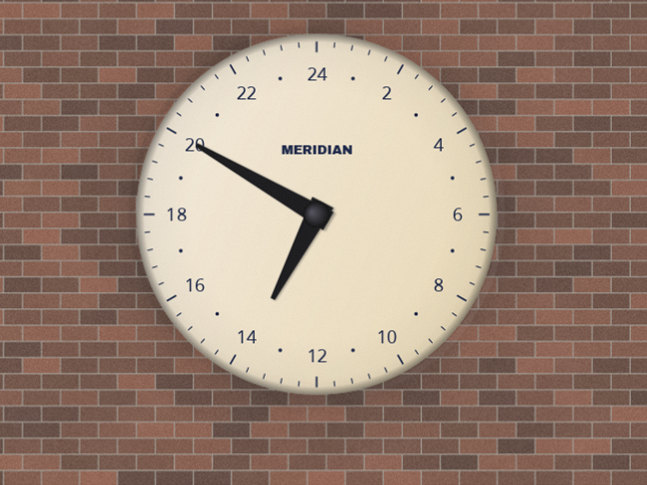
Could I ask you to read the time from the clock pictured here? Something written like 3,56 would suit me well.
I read 13,50
